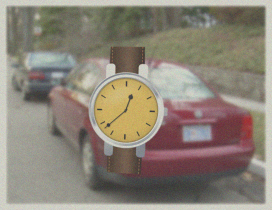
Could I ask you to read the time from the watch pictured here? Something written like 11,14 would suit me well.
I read 12,38
